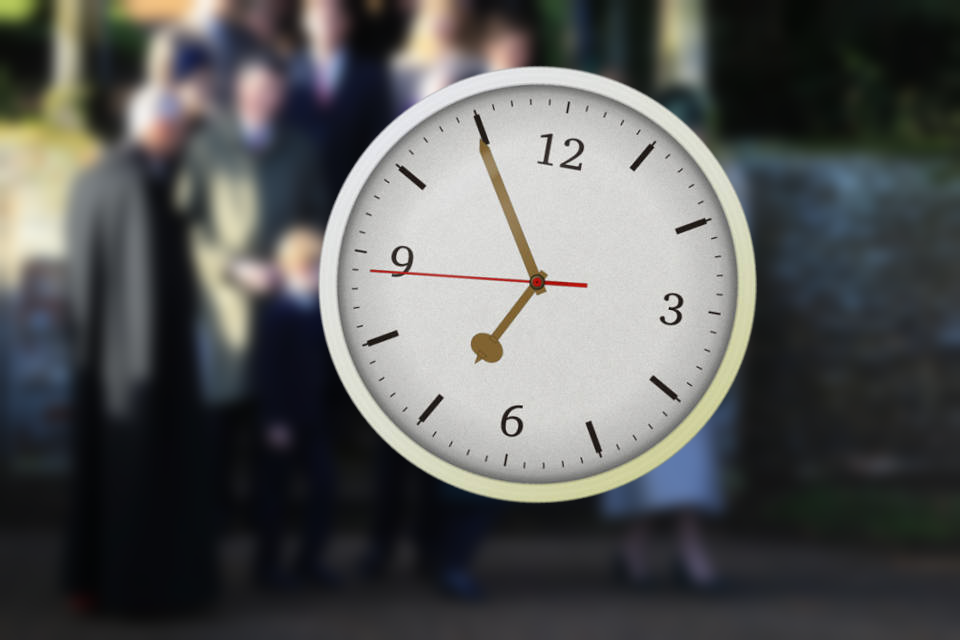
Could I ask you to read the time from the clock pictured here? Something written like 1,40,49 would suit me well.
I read 6,54,44
